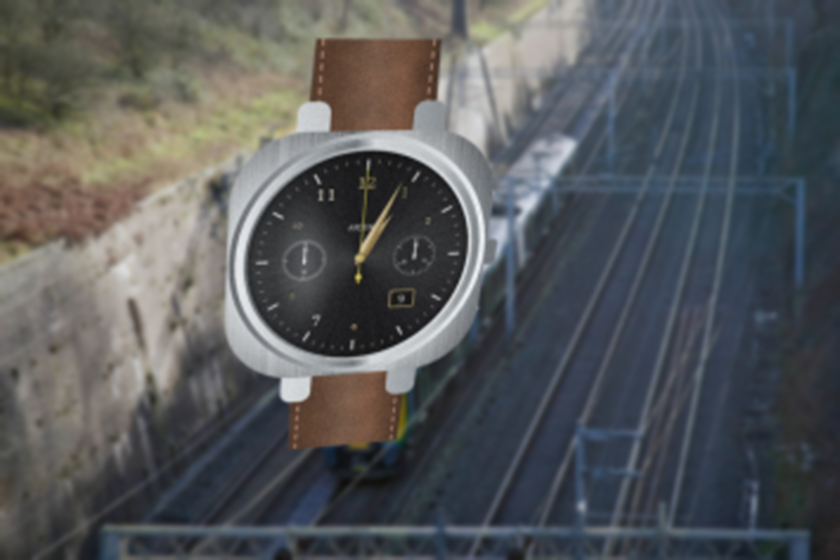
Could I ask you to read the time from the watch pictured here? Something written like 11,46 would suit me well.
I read 1,04
